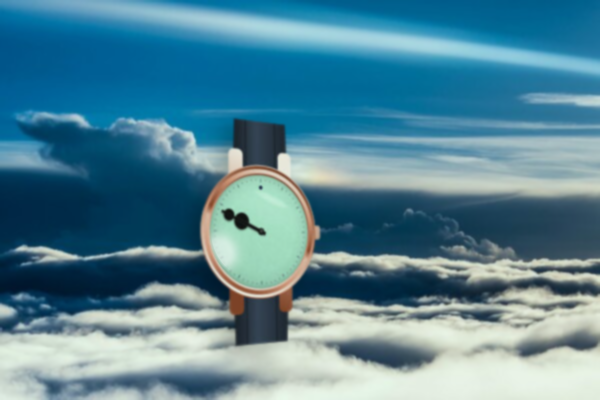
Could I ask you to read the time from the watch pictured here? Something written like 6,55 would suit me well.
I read 9,49
